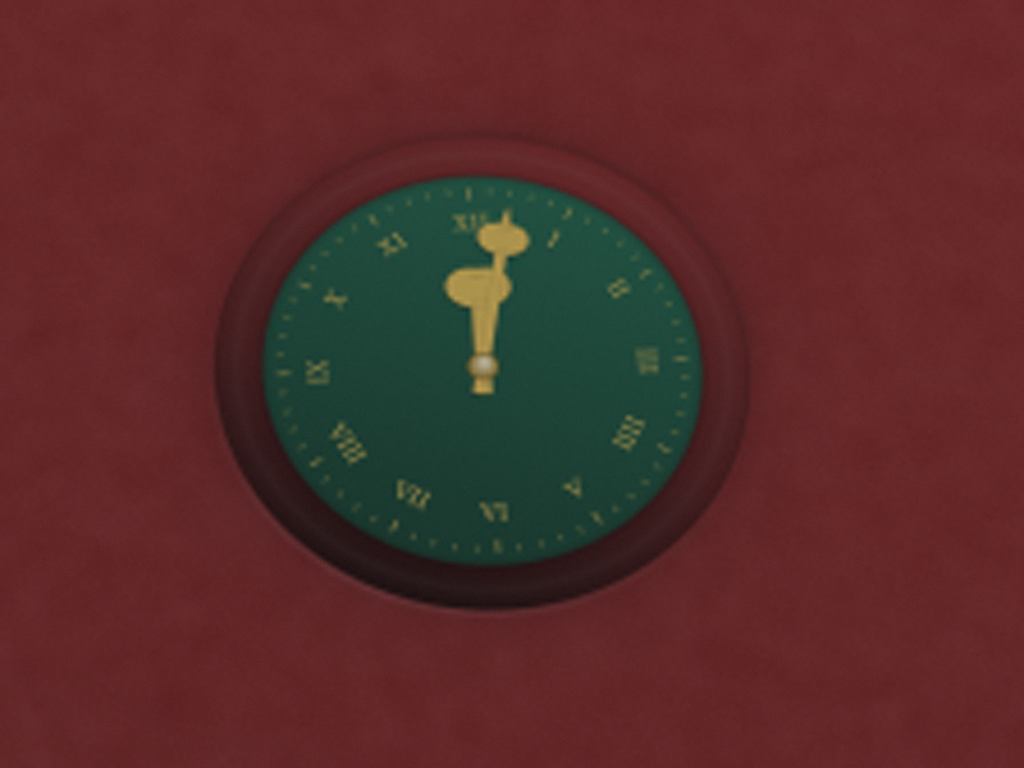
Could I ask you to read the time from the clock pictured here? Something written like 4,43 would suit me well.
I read 12,02
